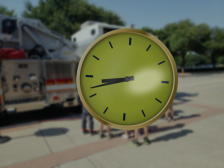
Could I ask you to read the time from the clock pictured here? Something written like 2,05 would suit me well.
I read 8,42
